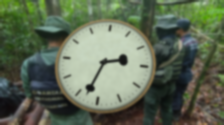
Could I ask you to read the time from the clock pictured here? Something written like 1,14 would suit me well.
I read 2,33
